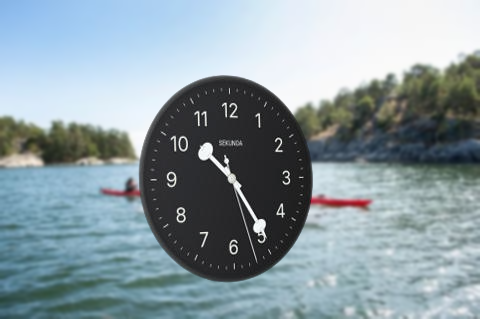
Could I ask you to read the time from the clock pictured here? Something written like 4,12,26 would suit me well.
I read 10,24,27
